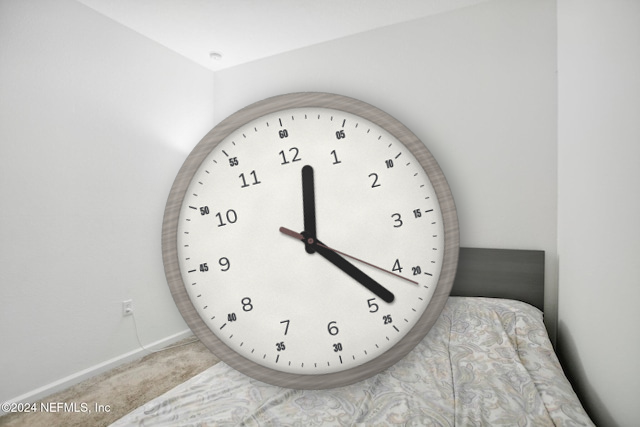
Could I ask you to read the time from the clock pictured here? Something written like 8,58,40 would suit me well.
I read 12,23,21
